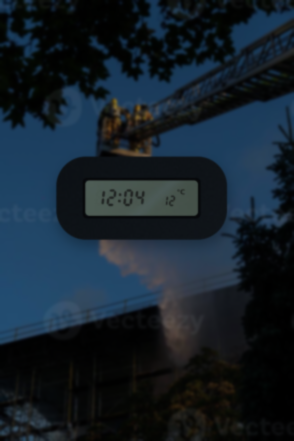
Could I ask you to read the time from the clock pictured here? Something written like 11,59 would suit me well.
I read 12,04
